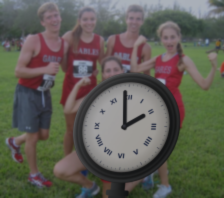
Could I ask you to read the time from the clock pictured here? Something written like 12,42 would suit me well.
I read 1,59
